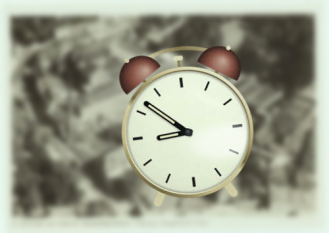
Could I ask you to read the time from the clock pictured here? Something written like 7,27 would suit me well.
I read 8,52
